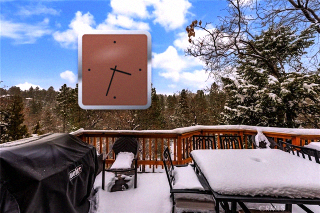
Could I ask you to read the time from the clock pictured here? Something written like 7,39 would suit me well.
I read 3,33
